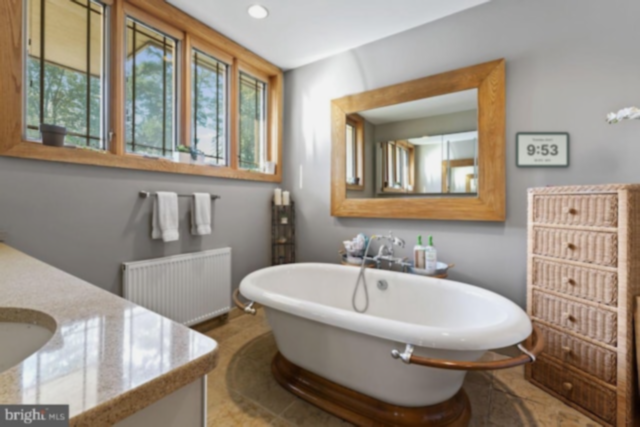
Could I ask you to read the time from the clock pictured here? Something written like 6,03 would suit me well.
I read 9,53
